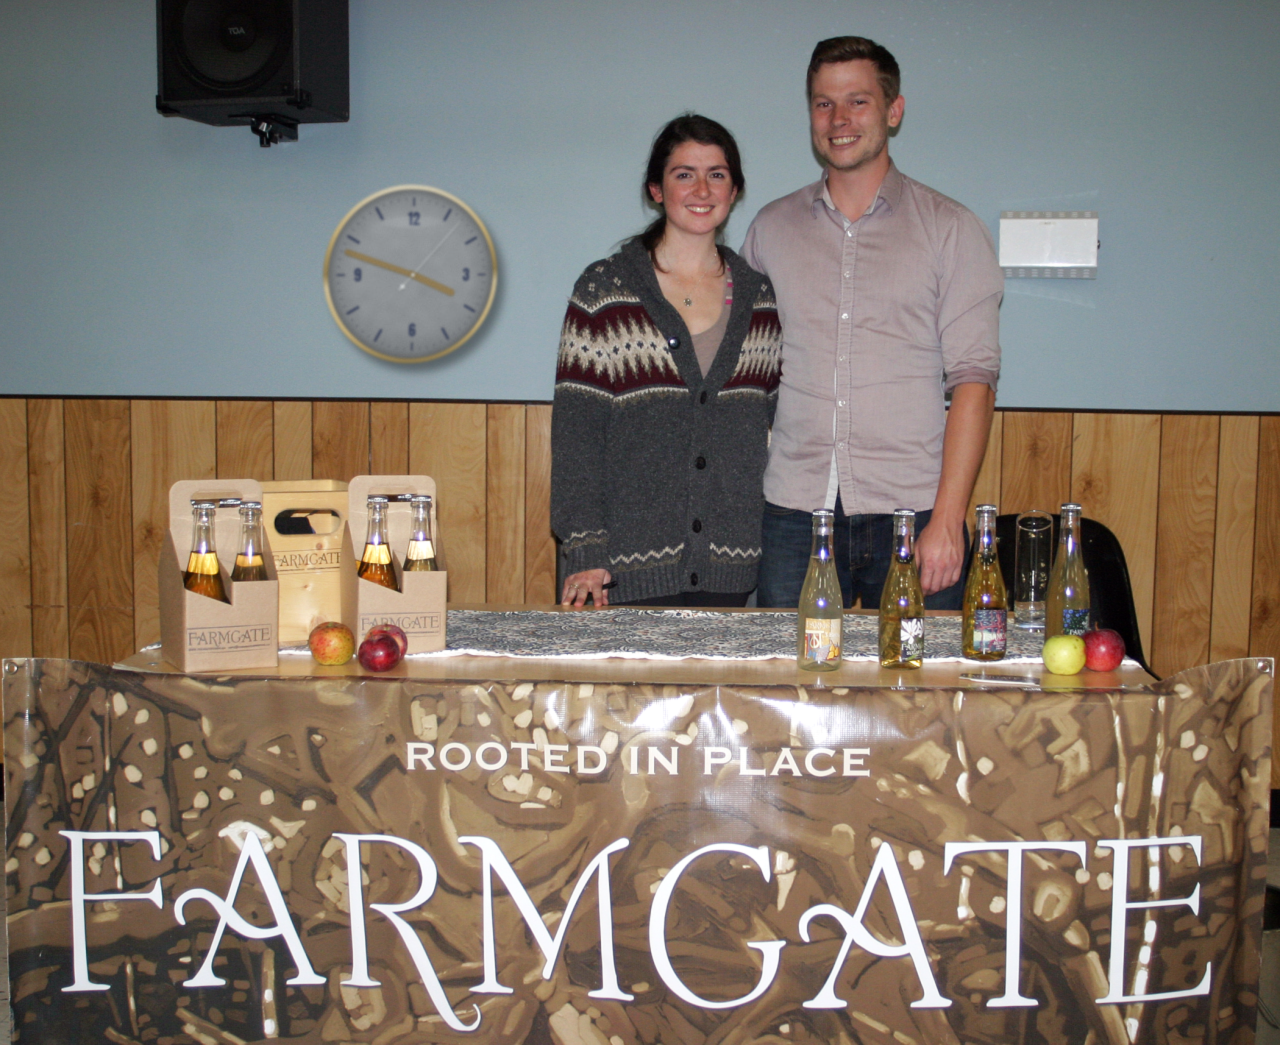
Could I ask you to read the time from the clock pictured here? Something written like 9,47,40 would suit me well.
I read 3,48,07
